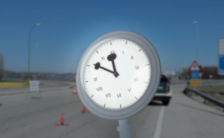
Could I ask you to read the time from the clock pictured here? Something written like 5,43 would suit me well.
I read 11,51
